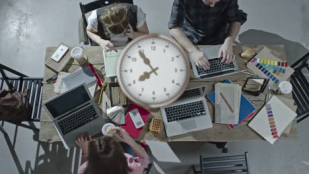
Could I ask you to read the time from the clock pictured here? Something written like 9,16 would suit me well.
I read 7,54
